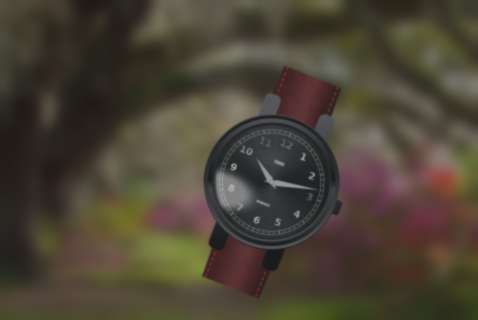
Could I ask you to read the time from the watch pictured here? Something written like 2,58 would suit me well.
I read 10,13
